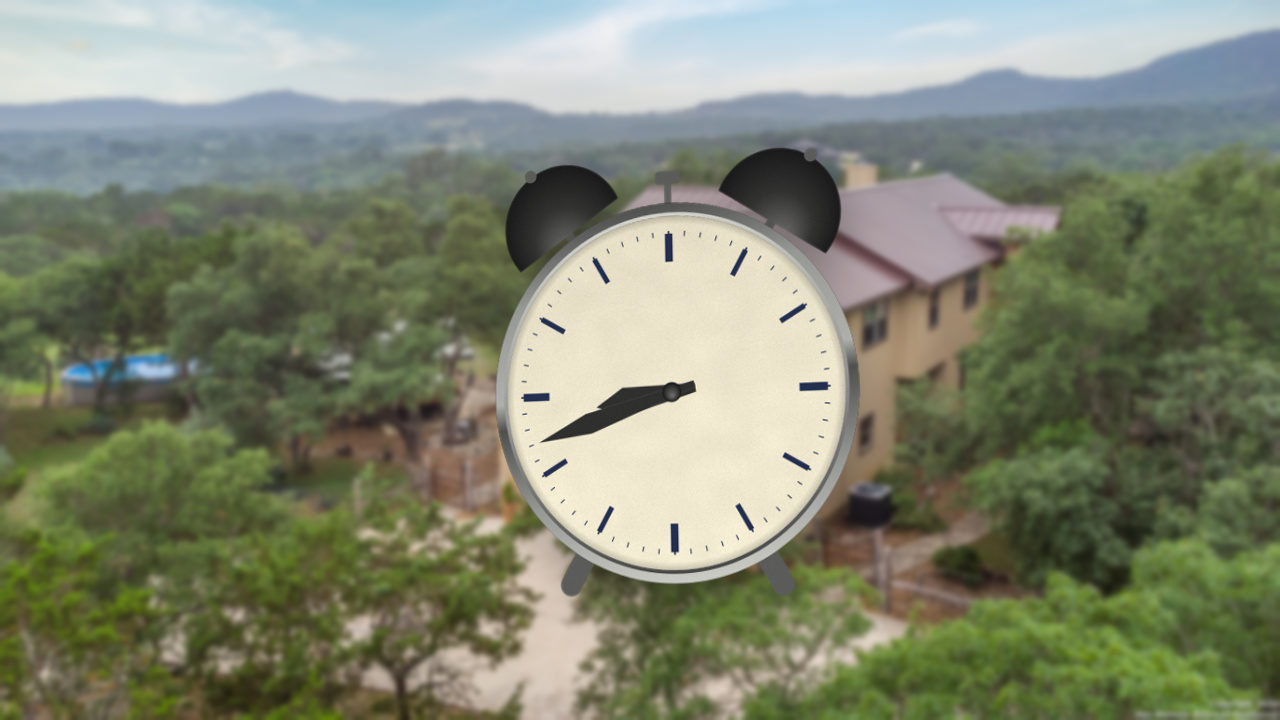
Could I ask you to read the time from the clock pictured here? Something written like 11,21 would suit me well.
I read 8,42
